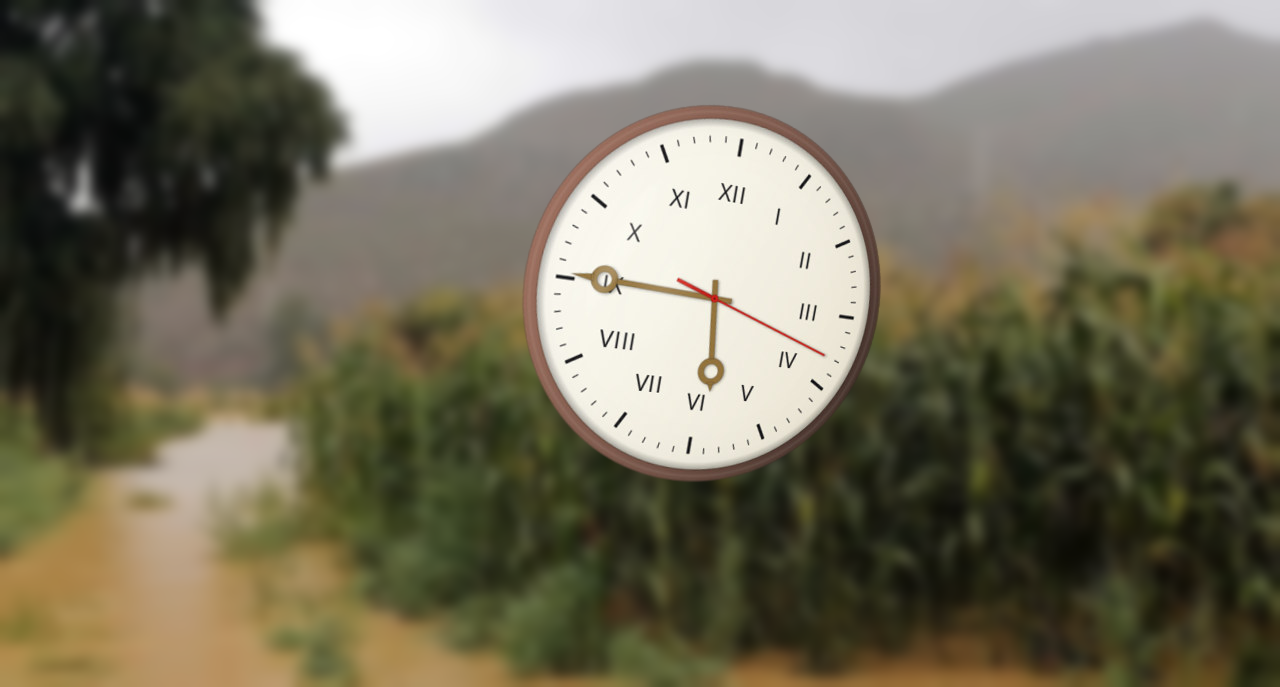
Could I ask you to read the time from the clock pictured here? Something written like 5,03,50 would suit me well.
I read 5,45,18
